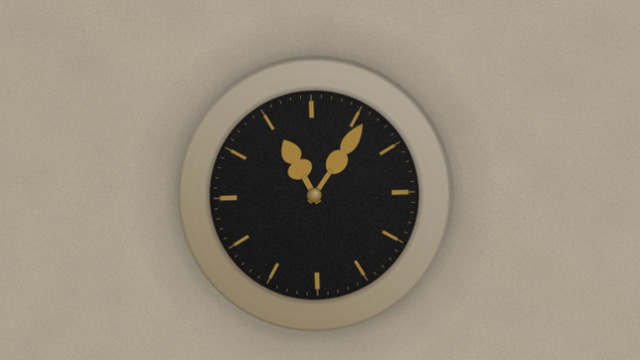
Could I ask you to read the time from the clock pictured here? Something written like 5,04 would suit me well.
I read 11,06
